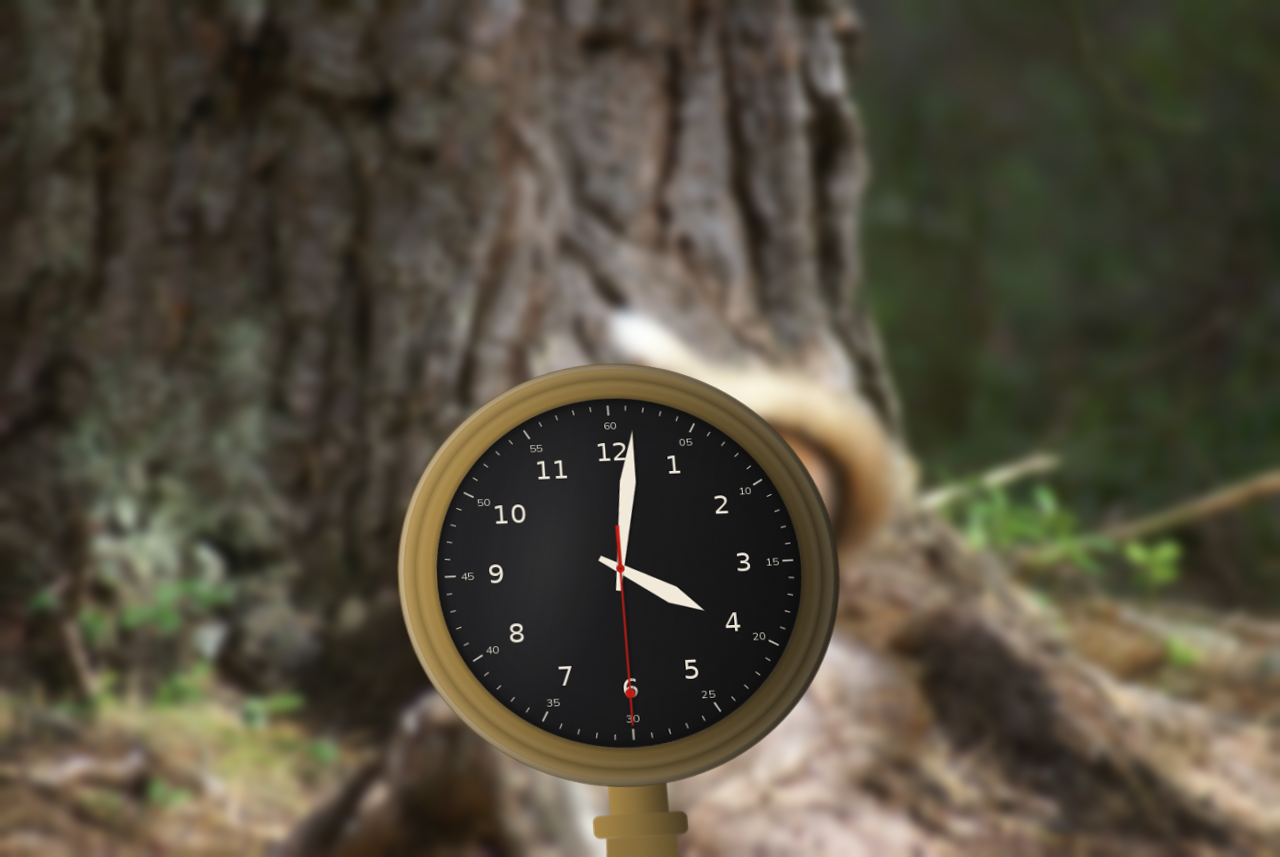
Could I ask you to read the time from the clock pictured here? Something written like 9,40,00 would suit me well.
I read 4,01,30
